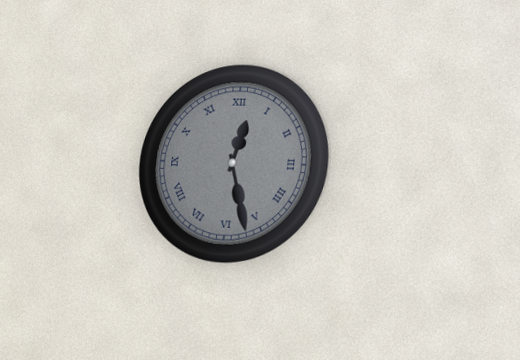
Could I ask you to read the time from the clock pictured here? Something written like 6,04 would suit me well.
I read 12,27
